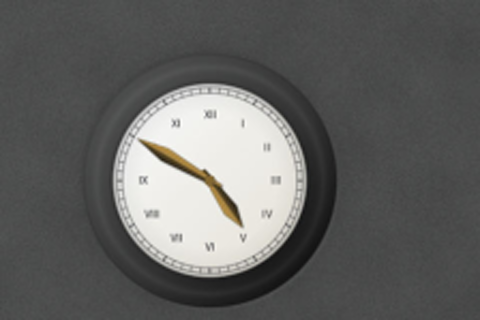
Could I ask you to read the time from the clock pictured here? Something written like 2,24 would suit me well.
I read 4,50
